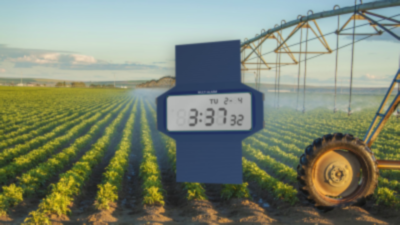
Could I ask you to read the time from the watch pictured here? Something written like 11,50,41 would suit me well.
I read 3,37,32
